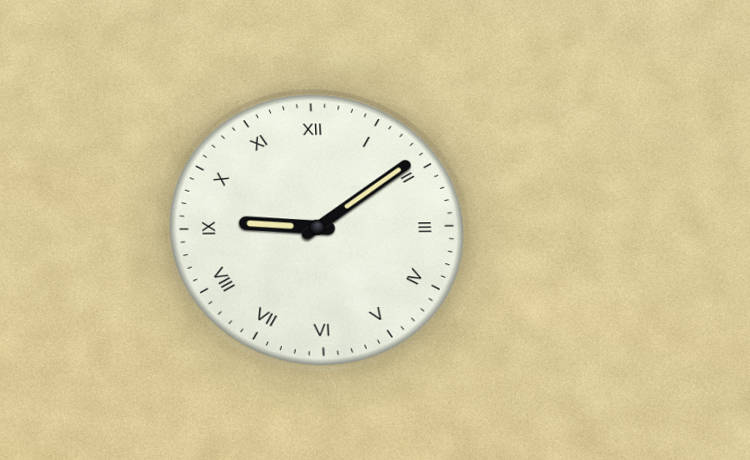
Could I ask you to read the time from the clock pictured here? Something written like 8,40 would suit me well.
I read 9,09
